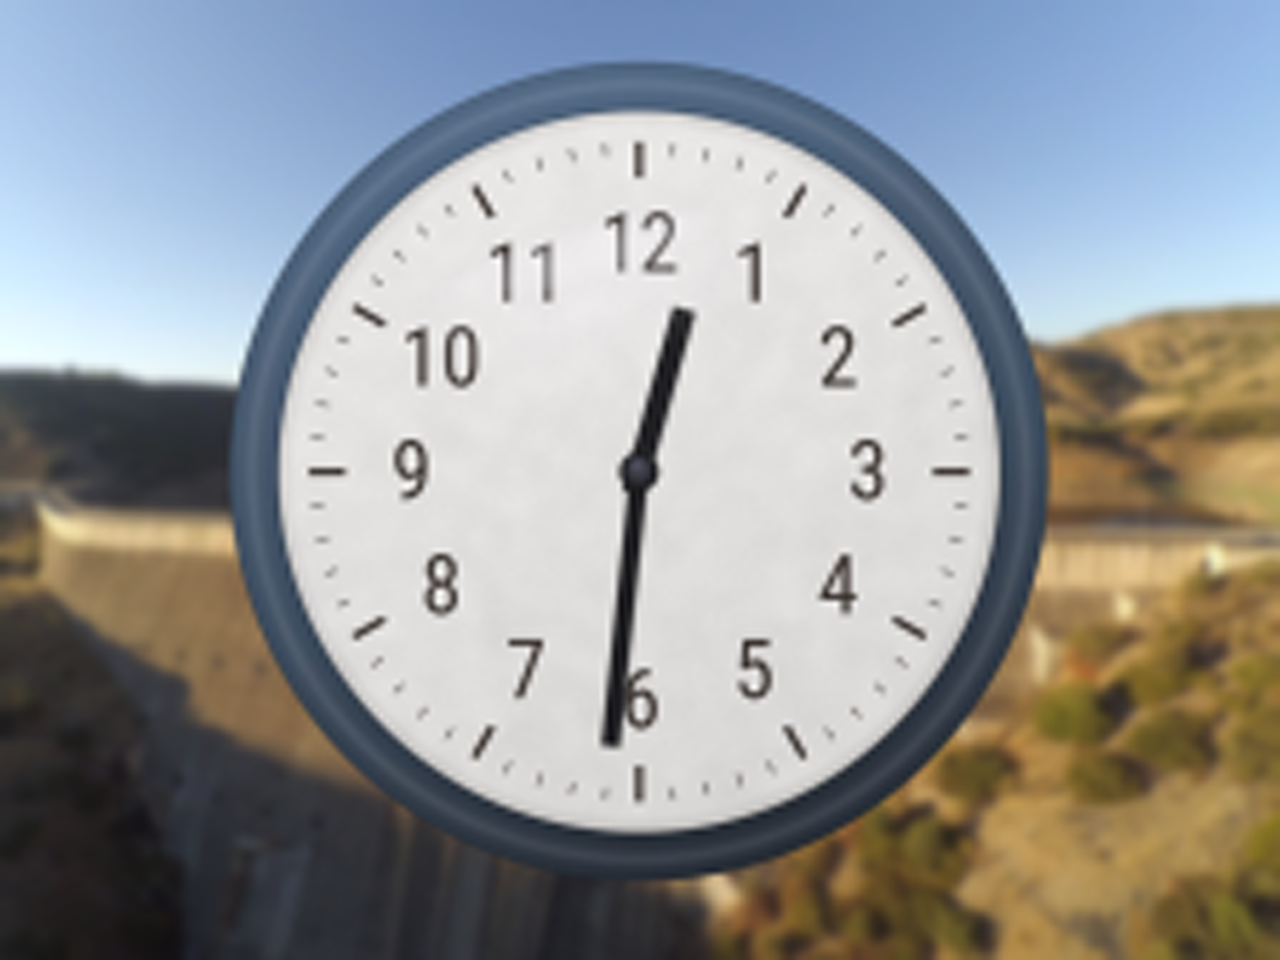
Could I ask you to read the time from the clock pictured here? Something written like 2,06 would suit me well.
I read 12,31
